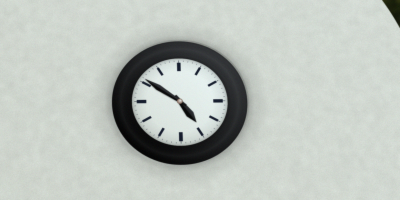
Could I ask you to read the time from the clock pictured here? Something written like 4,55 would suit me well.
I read 4,51
